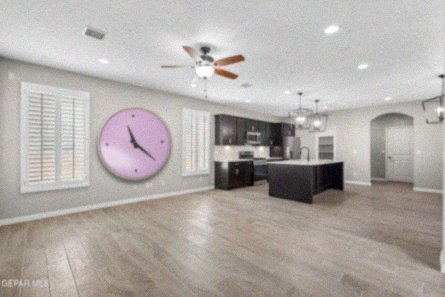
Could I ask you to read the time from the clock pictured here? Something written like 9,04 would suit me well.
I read 11,22
